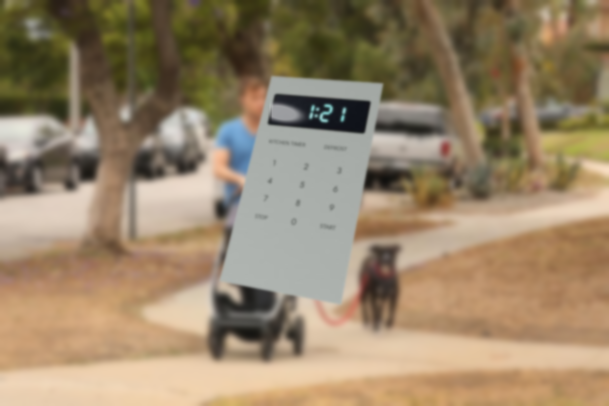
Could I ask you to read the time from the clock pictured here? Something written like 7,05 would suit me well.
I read 1,21
